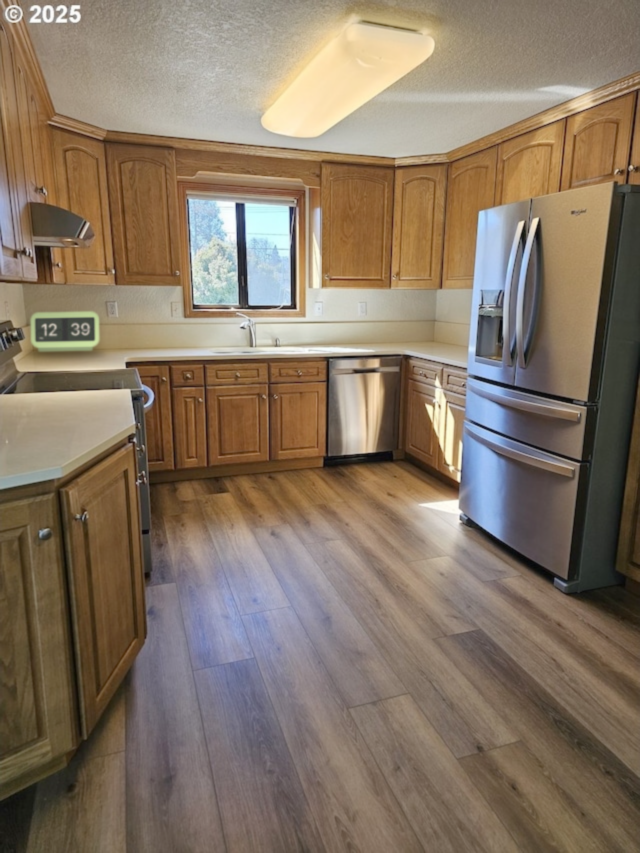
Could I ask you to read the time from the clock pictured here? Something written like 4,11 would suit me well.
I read 12,39
